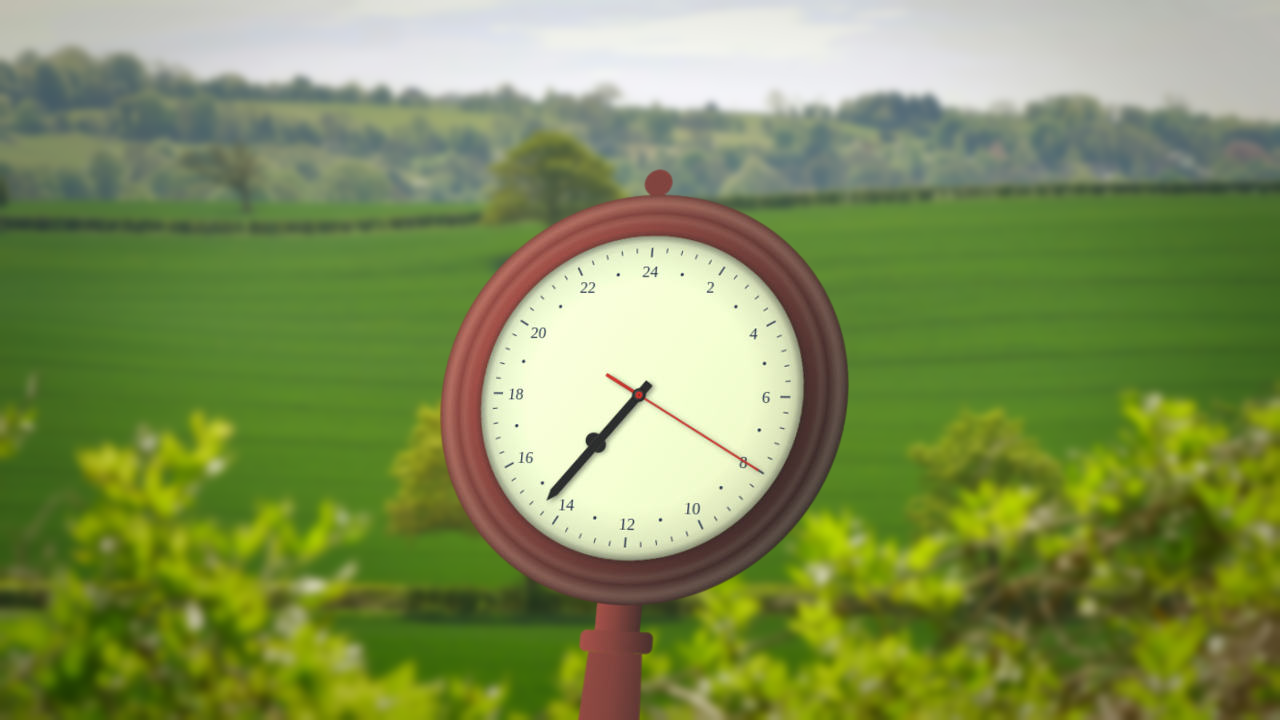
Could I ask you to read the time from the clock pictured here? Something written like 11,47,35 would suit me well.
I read 14,36,20
